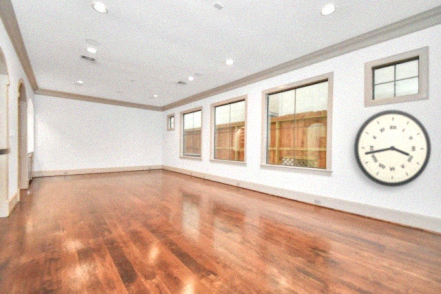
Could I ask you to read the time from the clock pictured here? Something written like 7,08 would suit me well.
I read 3,43
